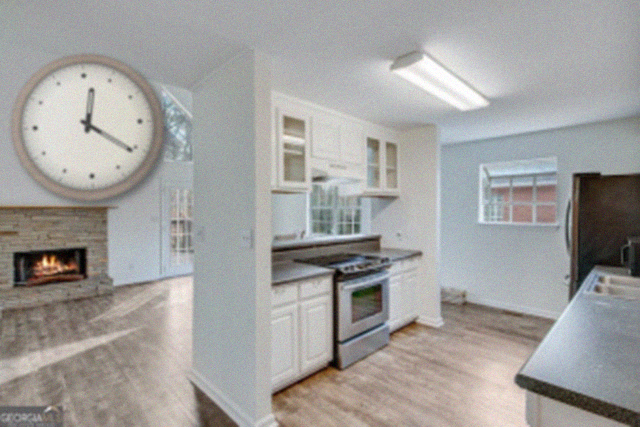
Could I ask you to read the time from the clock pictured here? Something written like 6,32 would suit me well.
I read 12,21
